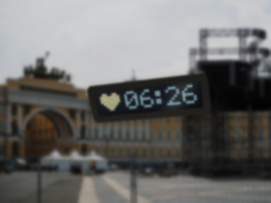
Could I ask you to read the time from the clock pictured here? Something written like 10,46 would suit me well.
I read 6,26
